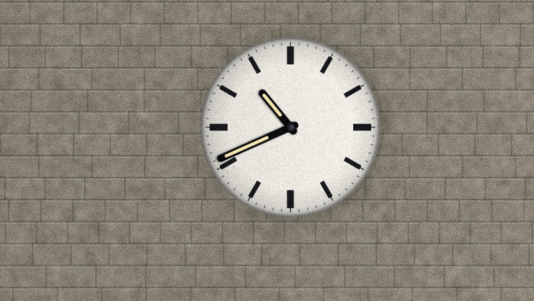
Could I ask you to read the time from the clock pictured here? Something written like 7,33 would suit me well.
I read 10,41
